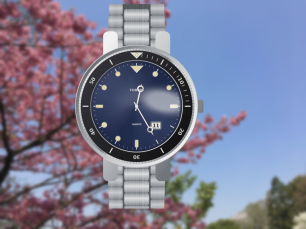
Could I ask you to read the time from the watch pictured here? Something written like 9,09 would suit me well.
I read 12,25
